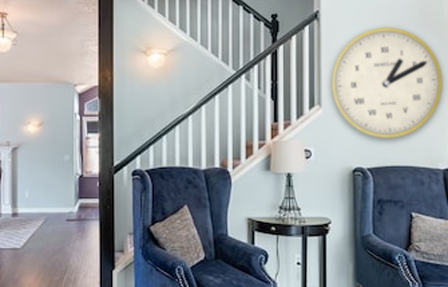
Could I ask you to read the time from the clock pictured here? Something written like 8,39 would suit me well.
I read 1,11
